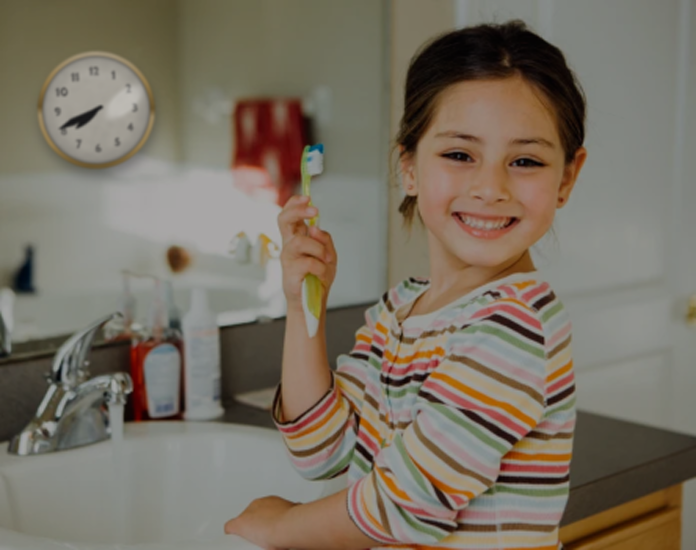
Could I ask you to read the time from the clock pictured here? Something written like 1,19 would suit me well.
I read 7,41
